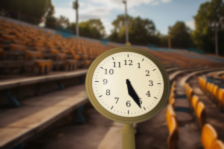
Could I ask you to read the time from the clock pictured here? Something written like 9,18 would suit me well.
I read 5,26
